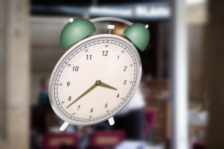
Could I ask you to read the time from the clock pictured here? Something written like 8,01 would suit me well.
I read 3,38
